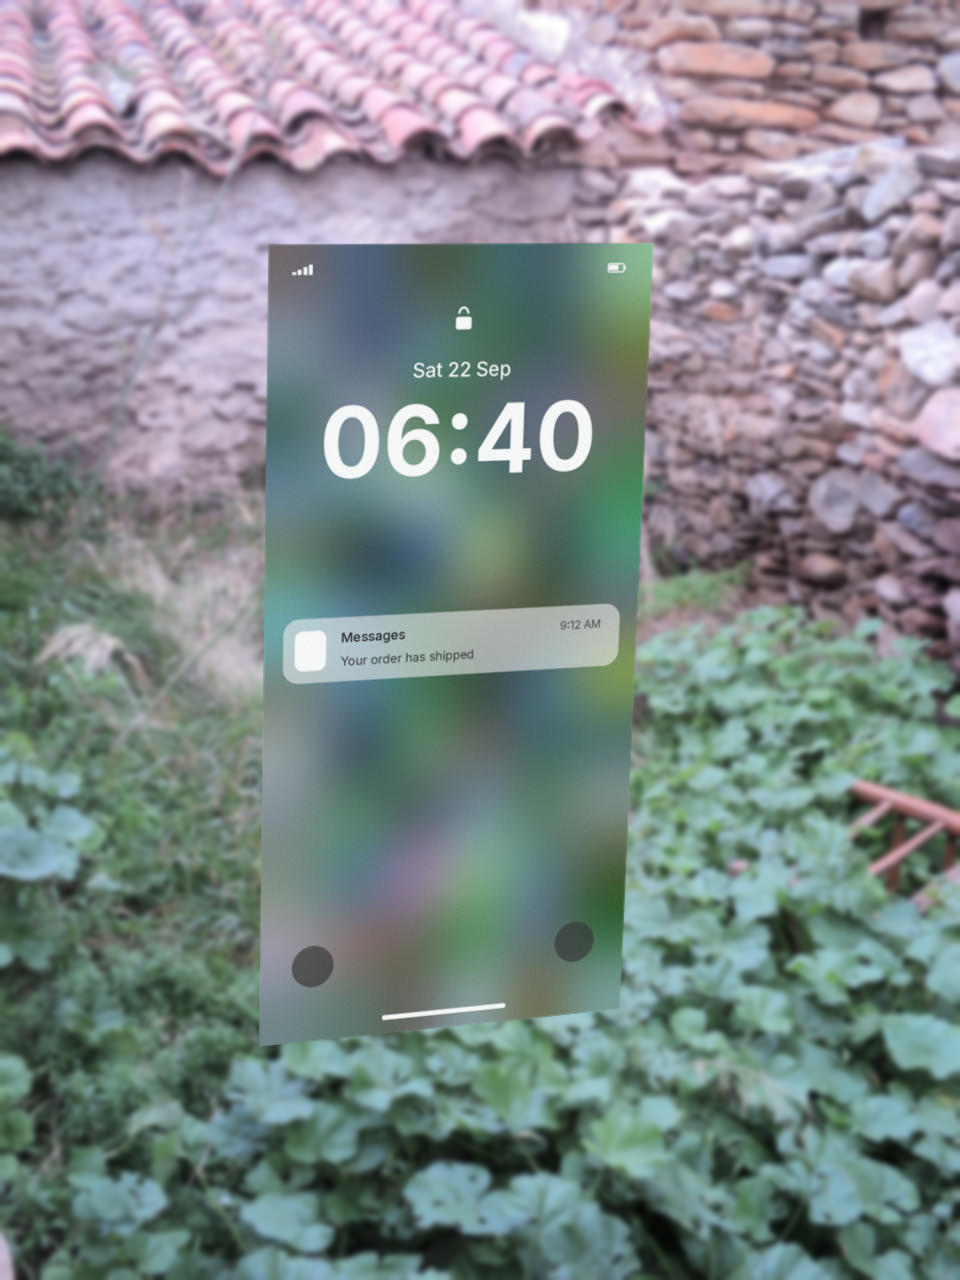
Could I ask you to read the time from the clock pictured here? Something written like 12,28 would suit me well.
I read 6,40
